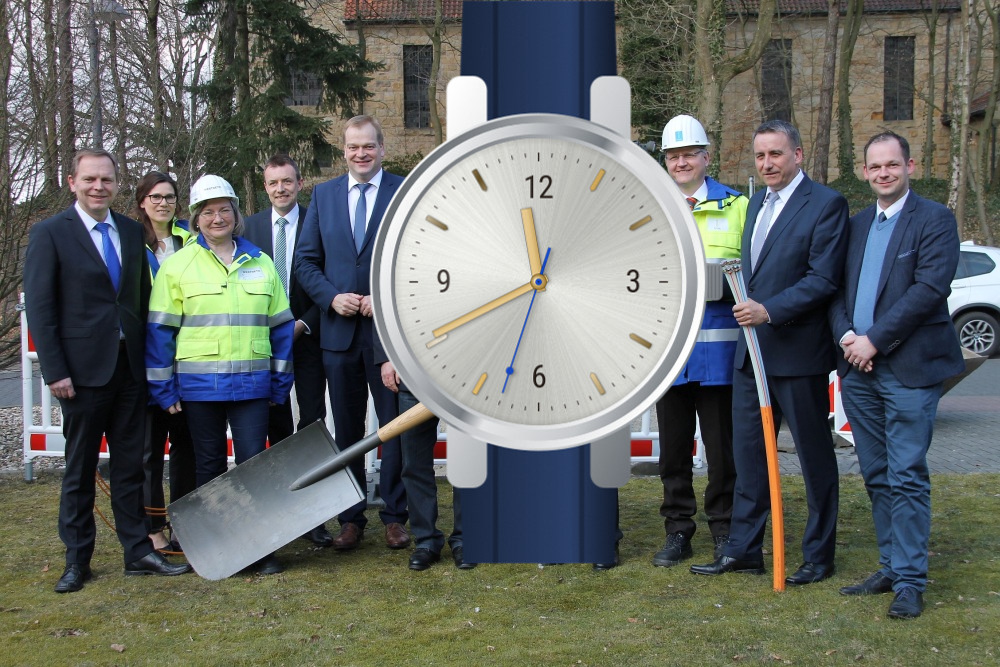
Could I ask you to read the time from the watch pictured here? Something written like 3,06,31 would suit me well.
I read 11,40,33
